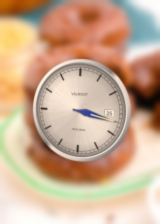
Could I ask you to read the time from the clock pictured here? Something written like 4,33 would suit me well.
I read 3,17
